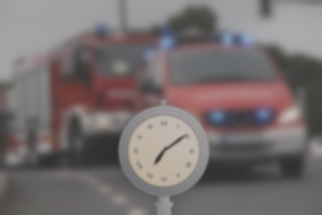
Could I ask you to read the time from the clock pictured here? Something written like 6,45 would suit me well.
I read 7,09
